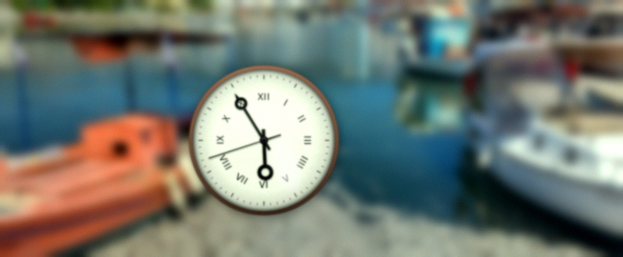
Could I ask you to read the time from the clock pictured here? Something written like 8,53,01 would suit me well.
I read 5,54,42
